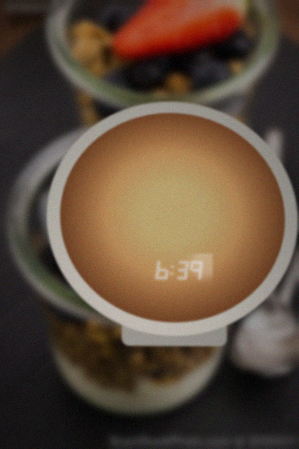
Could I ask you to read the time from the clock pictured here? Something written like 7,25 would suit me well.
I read 6,39
